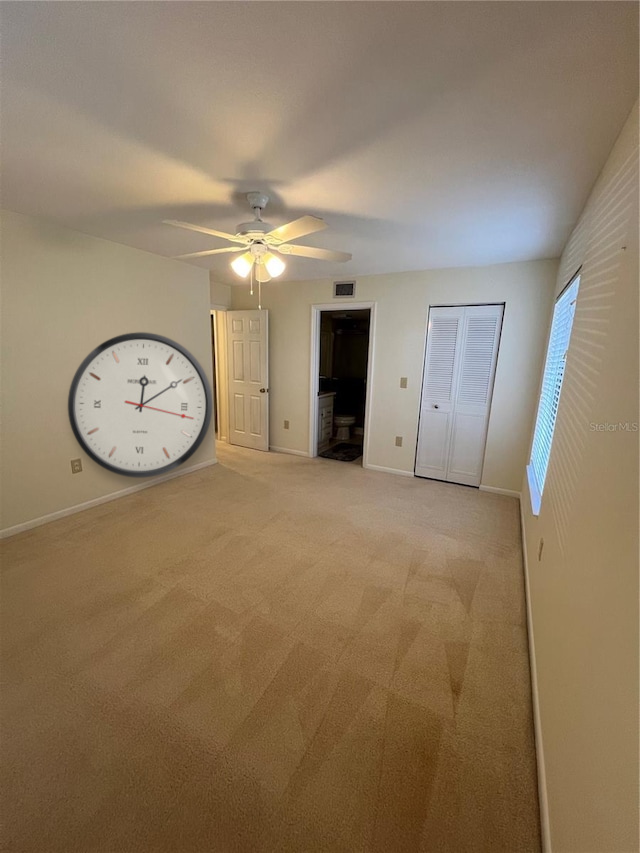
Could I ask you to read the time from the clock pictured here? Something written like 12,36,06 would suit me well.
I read 12,09,17
